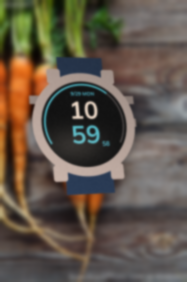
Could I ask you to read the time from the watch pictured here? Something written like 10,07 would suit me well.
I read 10,59
